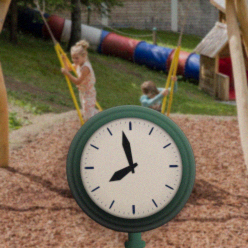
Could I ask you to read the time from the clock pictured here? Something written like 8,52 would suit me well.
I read 7,58
